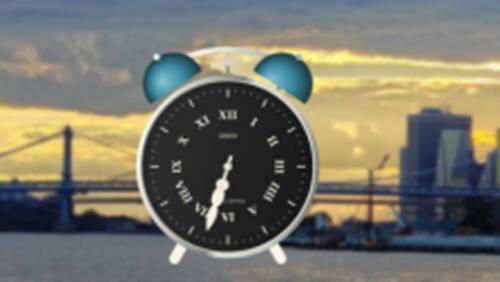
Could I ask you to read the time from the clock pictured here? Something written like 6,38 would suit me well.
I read 6,33
